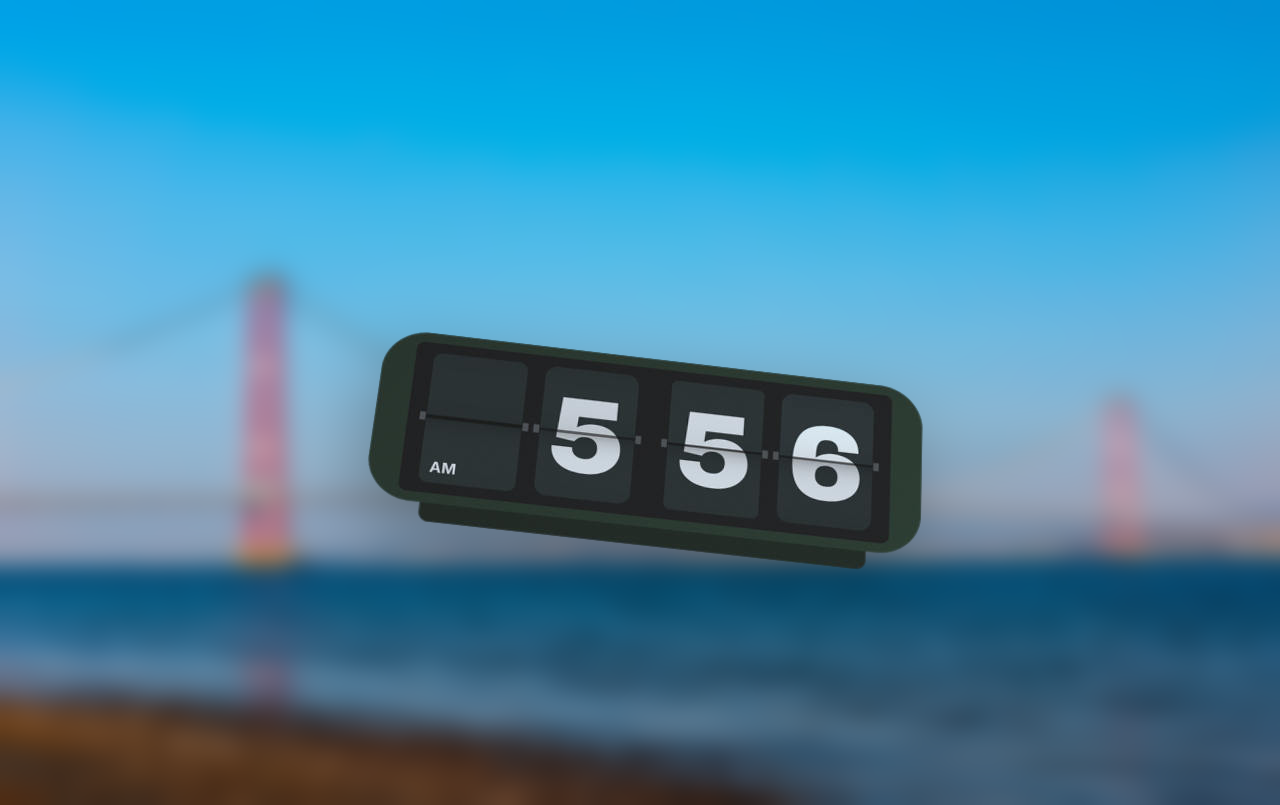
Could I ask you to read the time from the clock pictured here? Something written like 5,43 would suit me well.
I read 5,56
